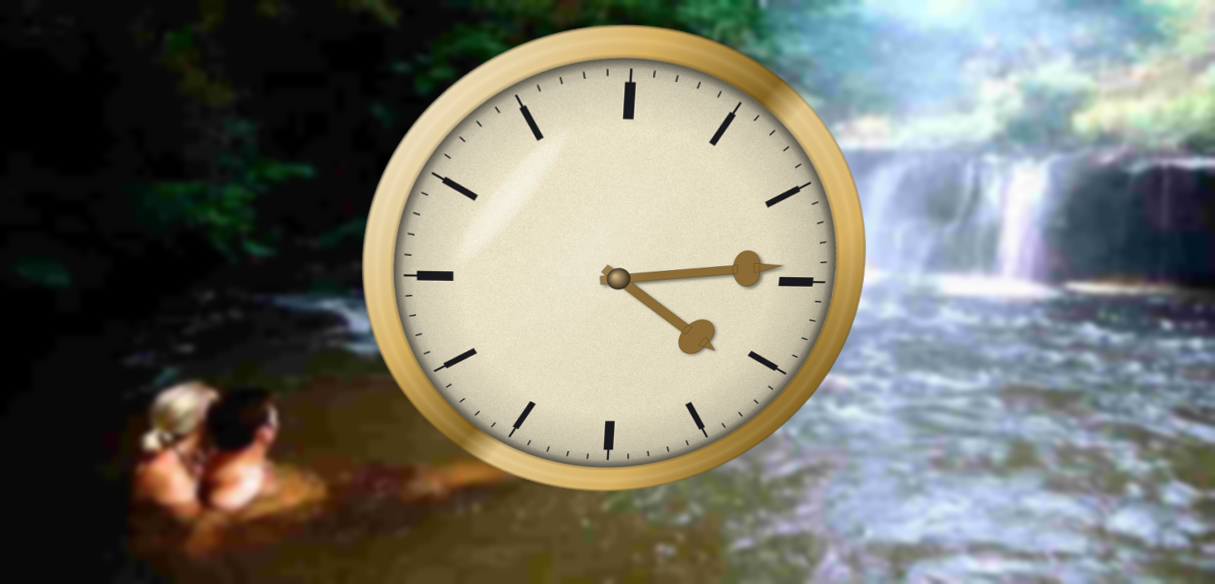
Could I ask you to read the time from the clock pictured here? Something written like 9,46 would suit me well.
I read 4,14
